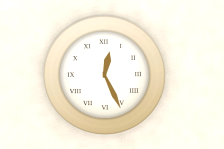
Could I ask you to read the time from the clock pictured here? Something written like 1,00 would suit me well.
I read 12,26
